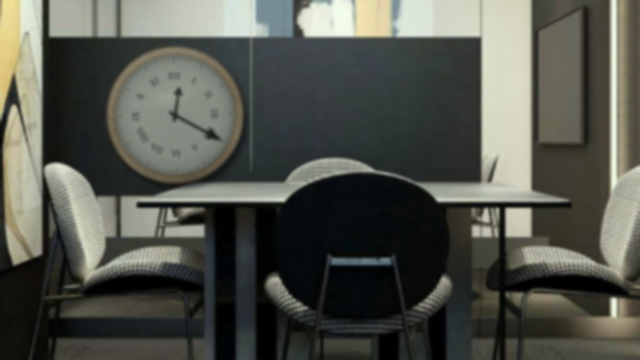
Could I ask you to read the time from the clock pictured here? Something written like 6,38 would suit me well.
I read 12,20
